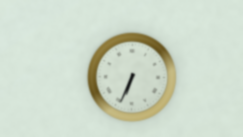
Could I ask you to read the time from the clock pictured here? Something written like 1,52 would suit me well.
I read 6,34
